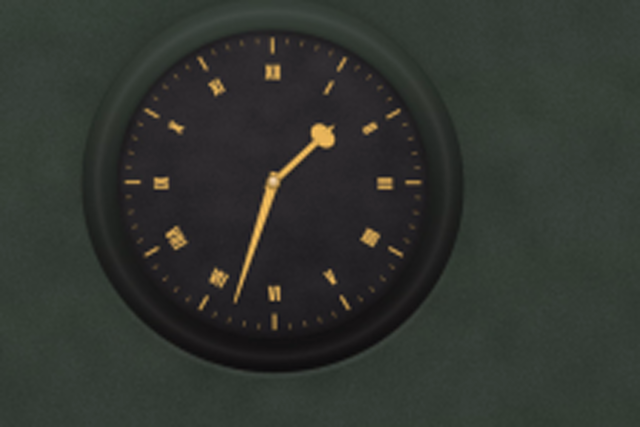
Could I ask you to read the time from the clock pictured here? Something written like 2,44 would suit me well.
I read 1,33
